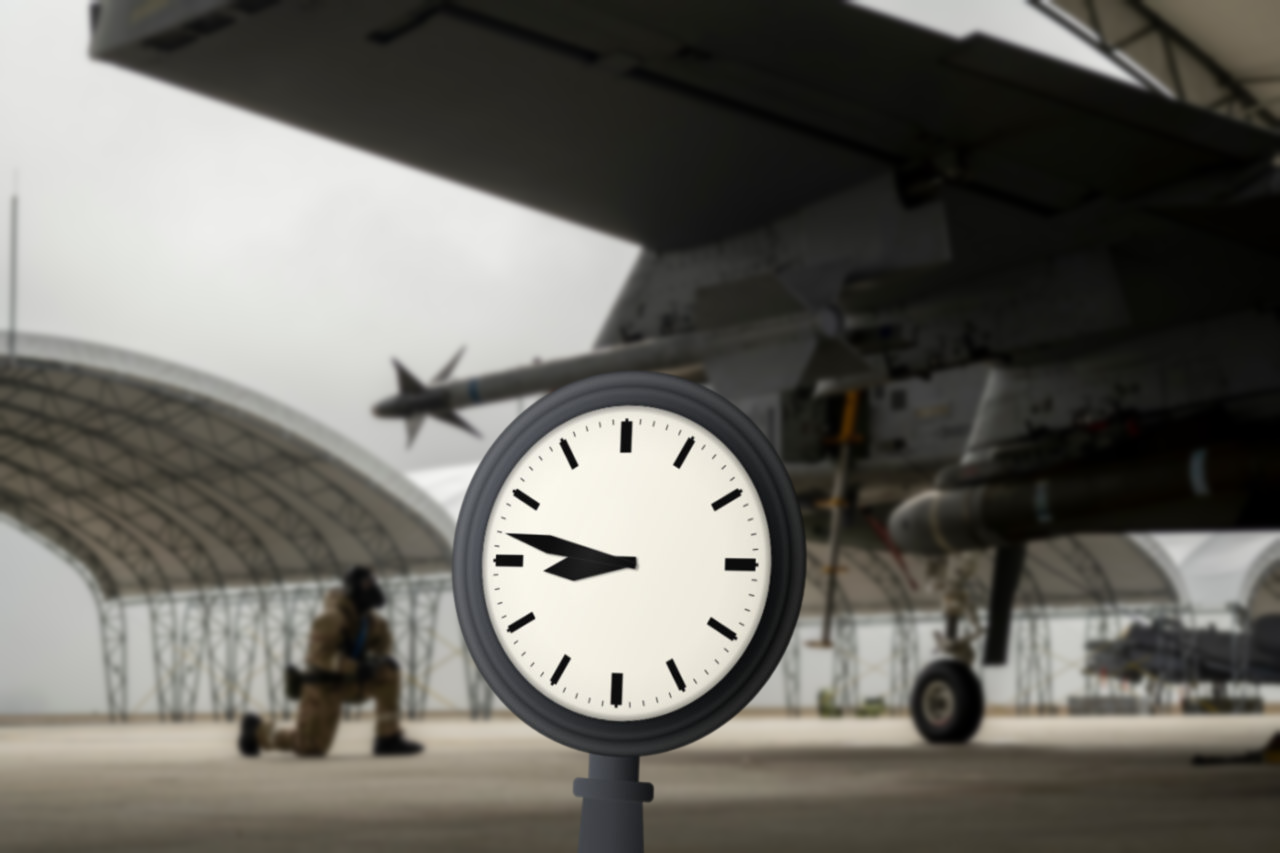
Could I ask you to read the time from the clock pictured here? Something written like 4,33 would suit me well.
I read 8,47
